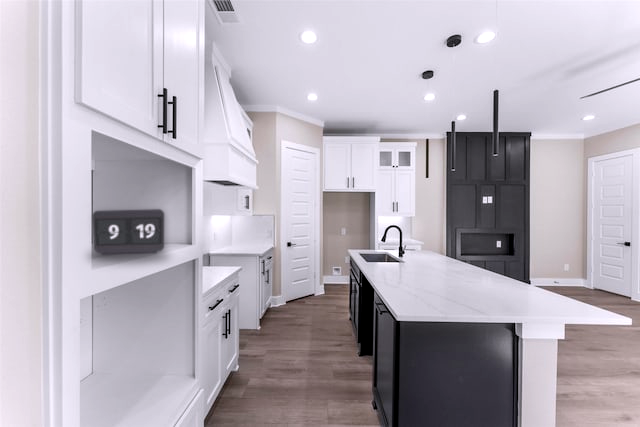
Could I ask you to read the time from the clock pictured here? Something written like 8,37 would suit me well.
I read 9,19
